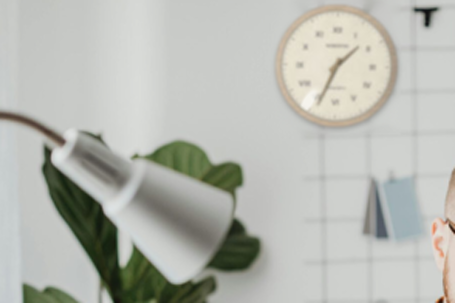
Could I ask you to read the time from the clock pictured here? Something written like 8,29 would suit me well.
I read 1,34
